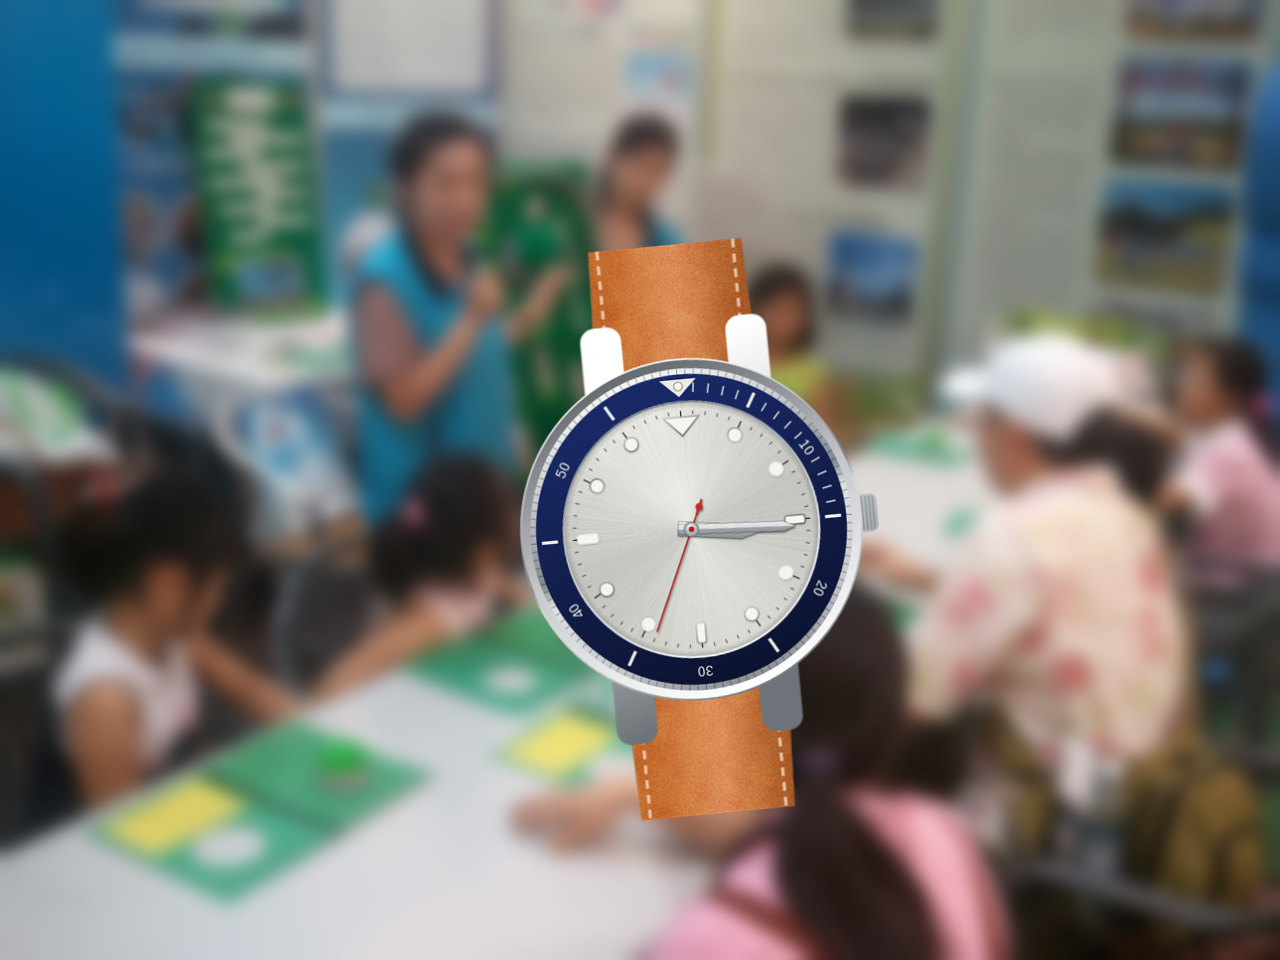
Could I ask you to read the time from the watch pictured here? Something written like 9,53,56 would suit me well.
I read 3,15,34
